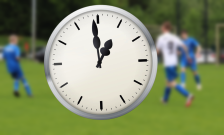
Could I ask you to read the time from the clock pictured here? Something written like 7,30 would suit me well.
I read 12,59
